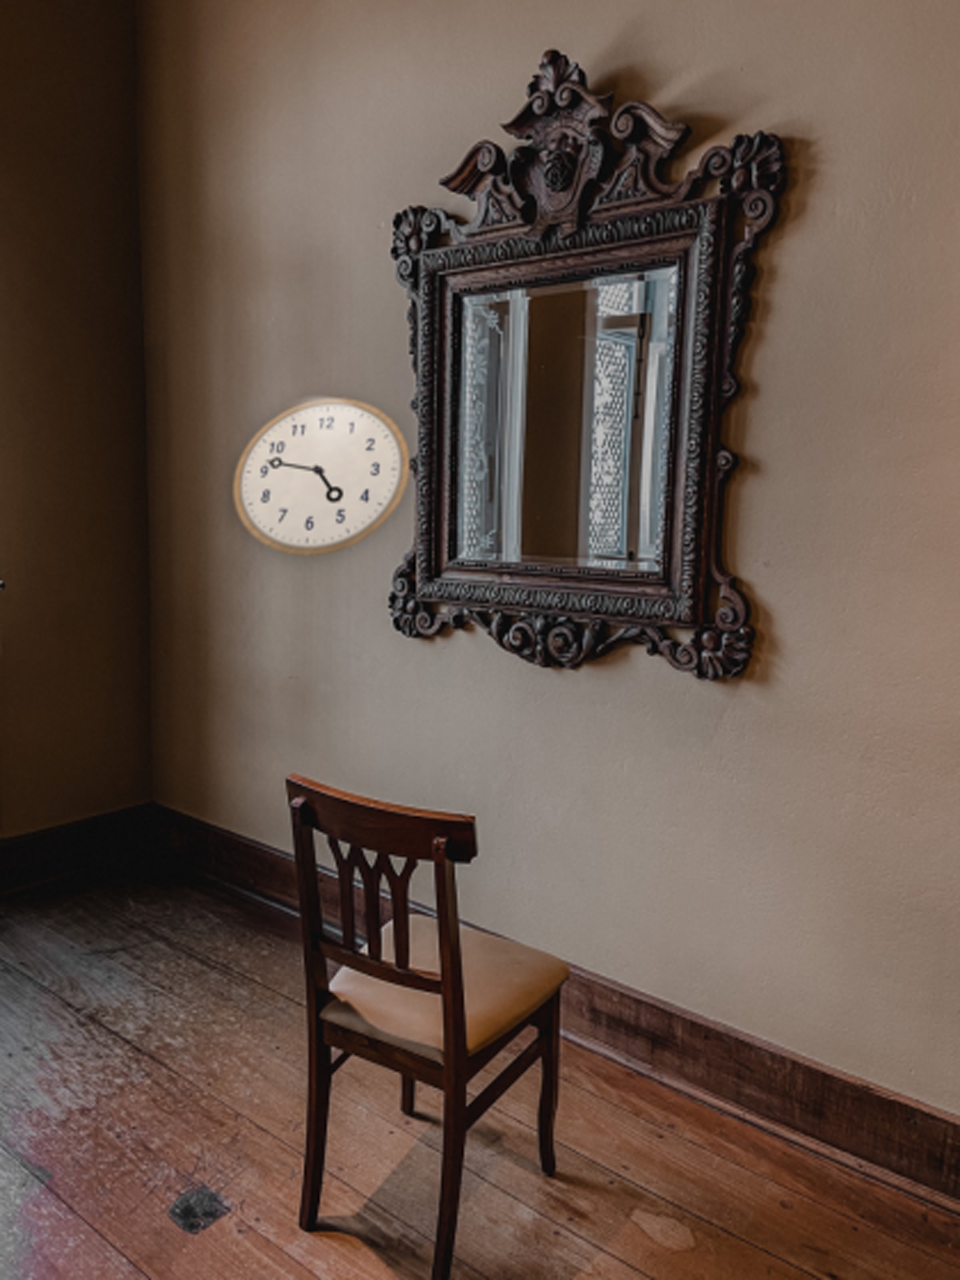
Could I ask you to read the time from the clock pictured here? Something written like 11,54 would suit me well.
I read 4,47
